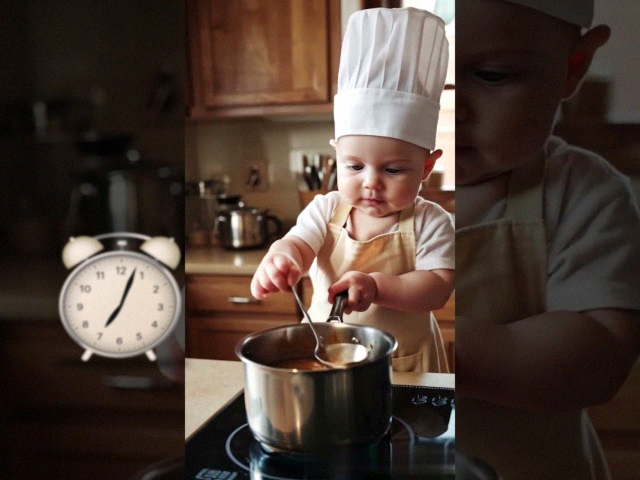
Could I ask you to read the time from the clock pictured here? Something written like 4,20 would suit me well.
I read 7,03
